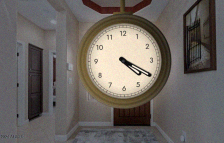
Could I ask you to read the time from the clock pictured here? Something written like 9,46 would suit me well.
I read 4,20
